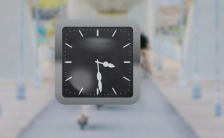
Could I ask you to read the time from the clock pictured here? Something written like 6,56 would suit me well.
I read 3,29
